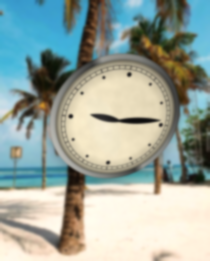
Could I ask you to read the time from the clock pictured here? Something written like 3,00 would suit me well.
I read 9,14
